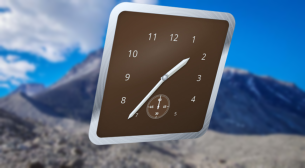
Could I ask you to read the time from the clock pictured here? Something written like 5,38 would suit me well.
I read 1,36
